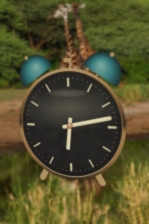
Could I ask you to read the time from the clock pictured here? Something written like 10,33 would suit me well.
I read 6,13
